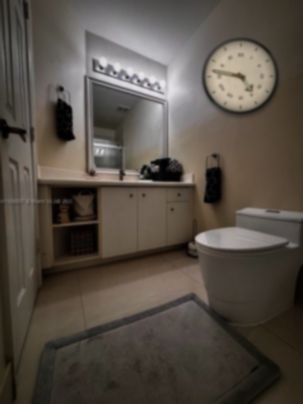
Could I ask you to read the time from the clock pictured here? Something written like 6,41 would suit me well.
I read 4,47
